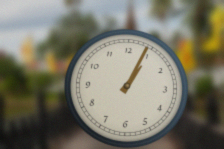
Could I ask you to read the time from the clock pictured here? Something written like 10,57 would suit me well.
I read 1,04
